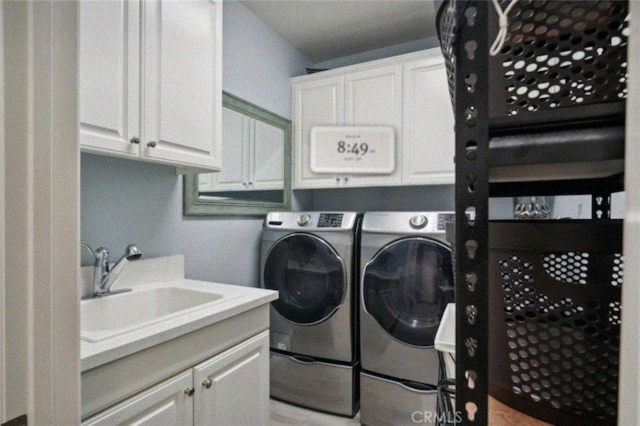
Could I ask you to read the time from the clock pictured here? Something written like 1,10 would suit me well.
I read 8,49
